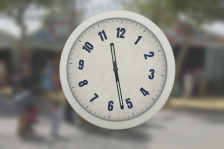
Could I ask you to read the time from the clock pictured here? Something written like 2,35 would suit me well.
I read 11,27
